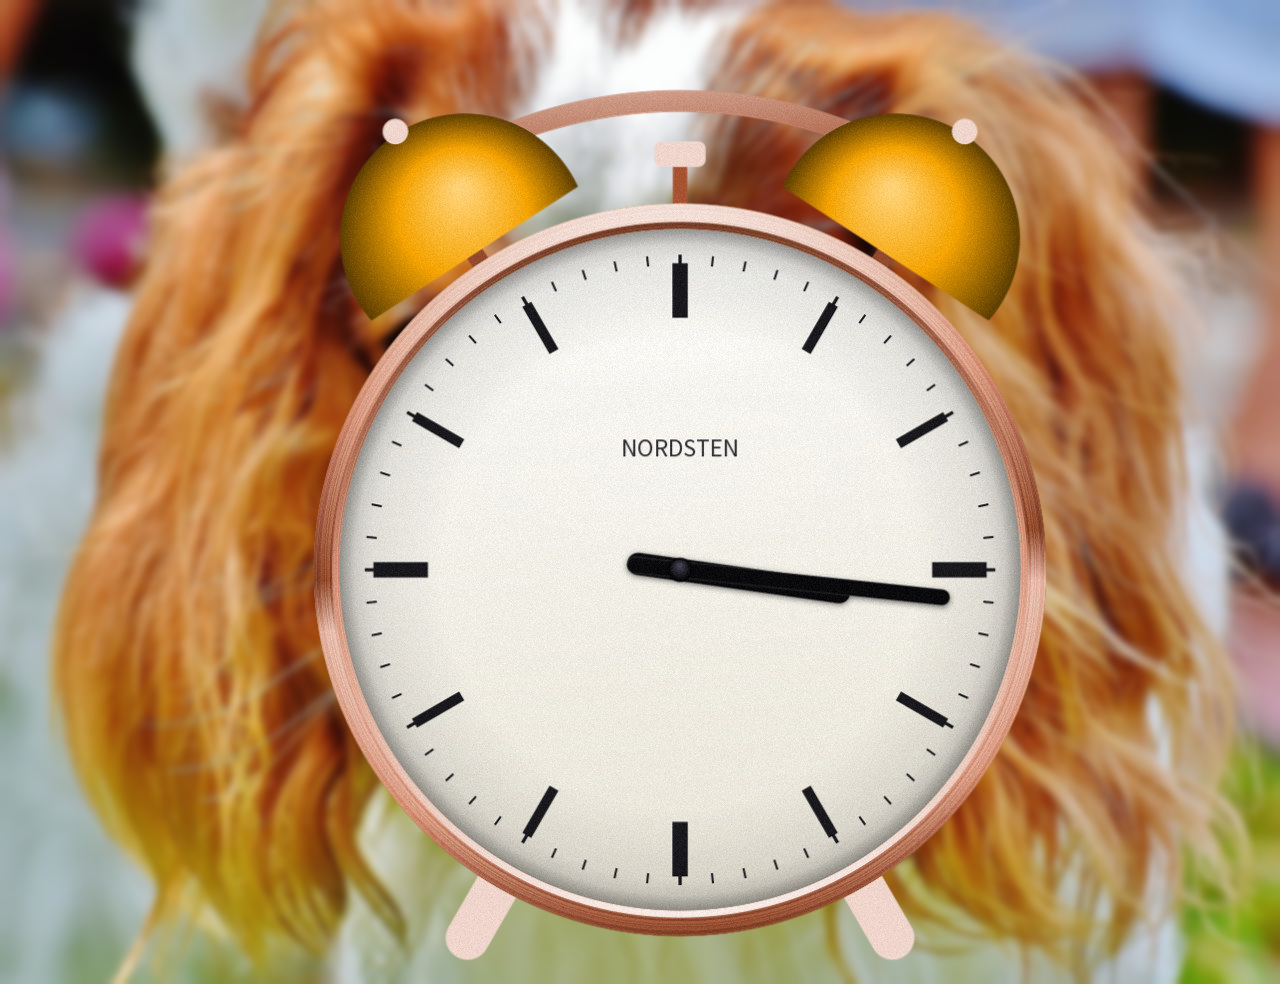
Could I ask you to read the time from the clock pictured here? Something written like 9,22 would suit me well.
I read 3,16
